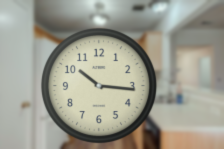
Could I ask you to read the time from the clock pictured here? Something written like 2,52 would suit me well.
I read 10,16
